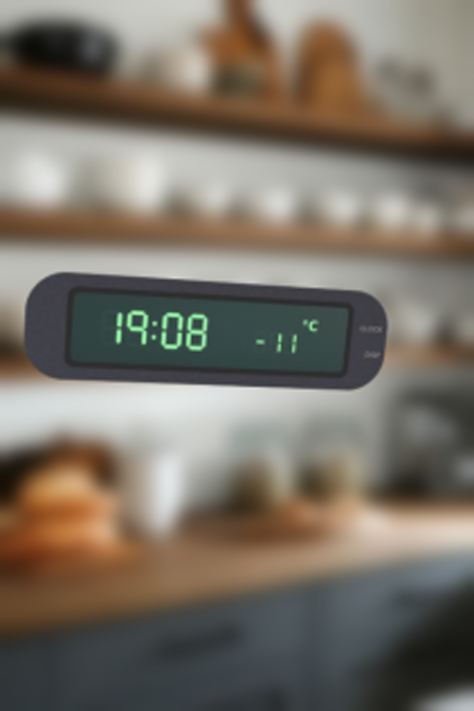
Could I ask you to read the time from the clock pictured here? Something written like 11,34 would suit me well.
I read 19,08
